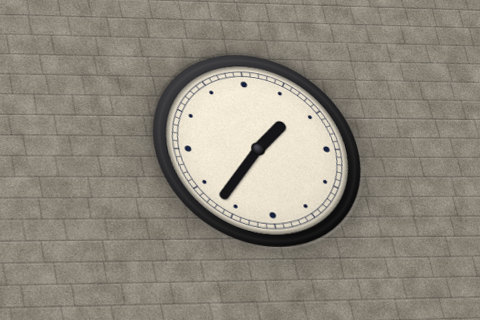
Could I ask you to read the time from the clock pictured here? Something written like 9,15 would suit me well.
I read 1,37
